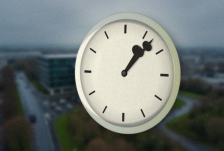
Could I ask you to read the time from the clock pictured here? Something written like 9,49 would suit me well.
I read 1,07
